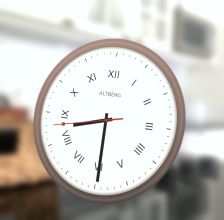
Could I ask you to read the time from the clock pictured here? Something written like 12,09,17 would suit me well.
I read 8,29,43
